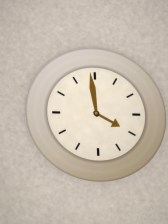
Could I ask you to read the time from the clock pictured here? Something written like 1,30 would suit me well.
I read 3,59
